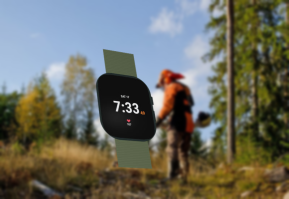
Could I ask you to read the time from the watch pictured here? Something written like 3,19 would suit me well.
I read 7,33
